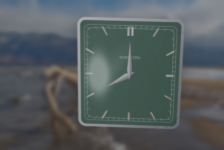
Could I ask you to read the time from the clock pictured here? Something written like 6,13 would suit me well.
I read 8,00
